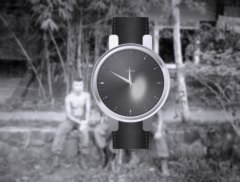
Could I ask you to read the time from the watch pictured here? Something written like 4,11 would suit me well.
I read 11,50
